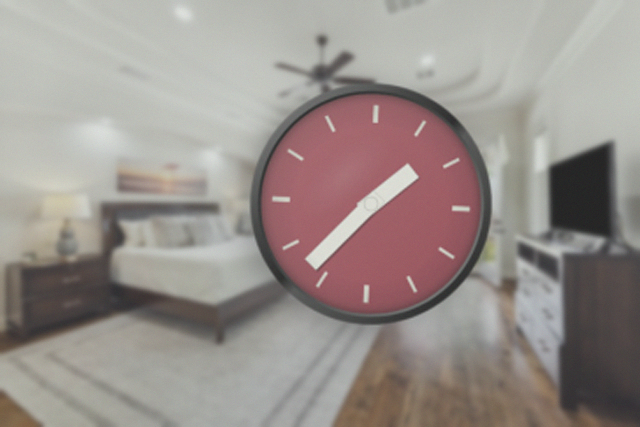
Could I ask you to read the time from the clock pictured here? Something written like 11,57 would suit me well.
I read 1,37
